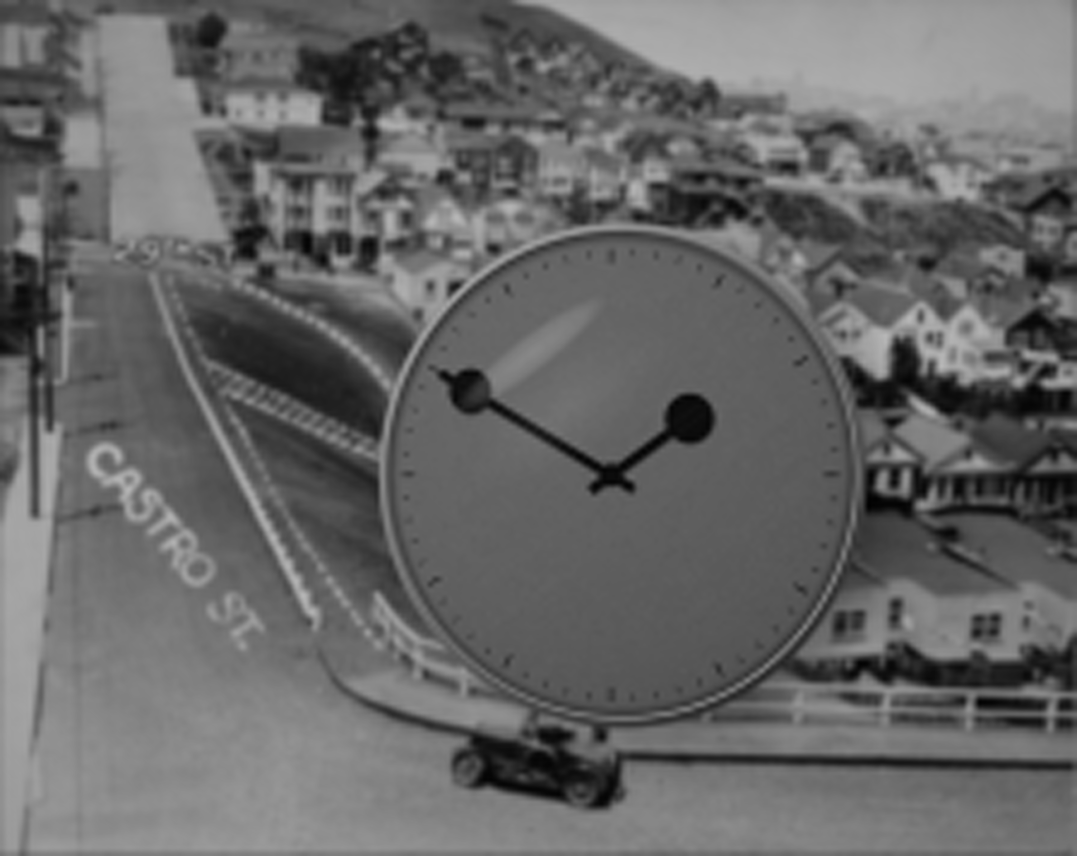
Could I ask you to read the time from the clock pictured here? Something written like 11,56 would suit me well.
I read 1,50
